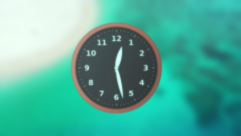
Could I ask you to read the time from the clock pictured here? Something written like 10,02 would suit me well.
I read 12,28
